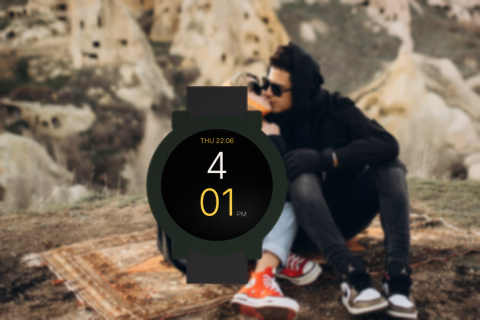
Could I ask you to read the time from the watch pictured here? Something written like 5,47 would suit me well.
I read 4,01
